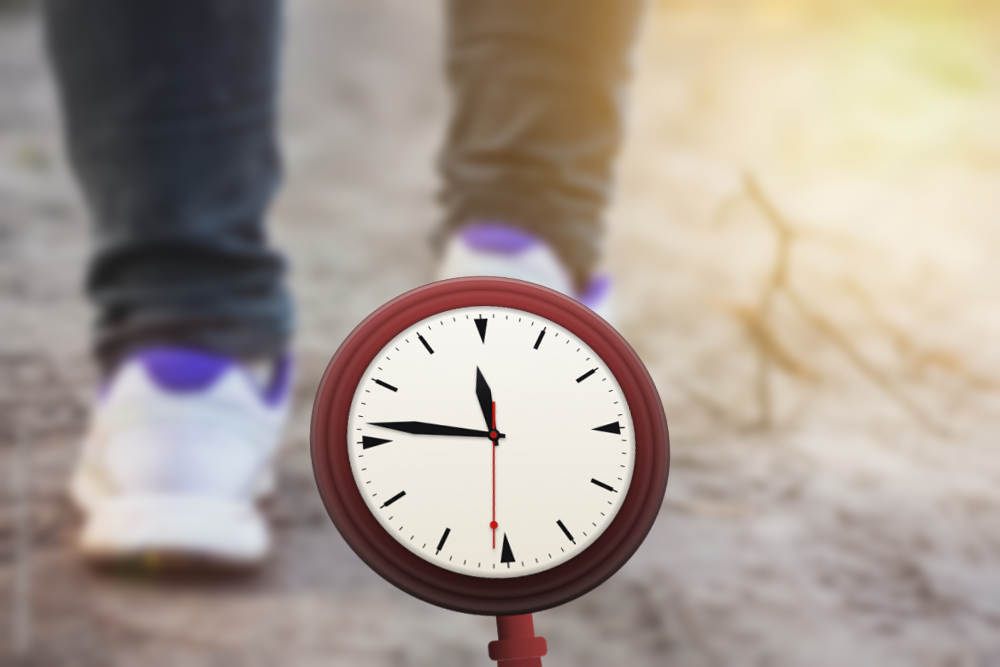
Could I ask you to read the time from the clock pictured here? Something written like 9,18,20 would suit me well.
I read 11,46,31
